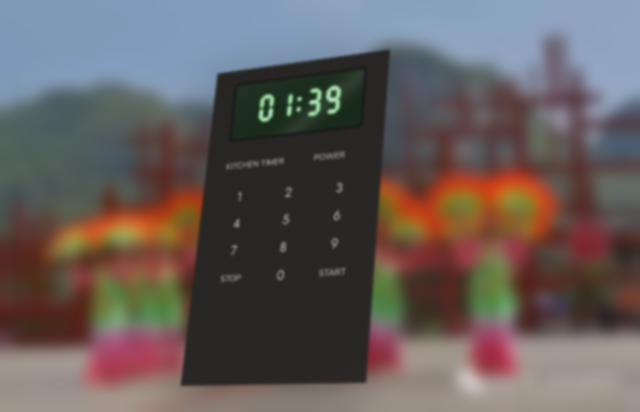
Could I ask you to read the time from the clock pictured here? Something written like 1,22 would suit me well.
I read 1,39
